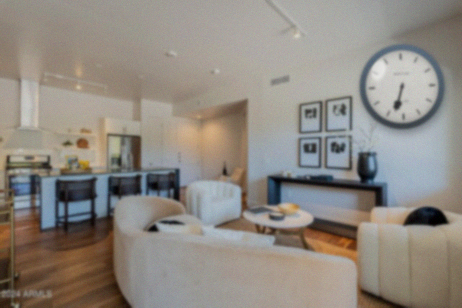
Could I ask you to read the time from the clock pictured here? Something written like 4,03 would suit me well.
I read 6,33
